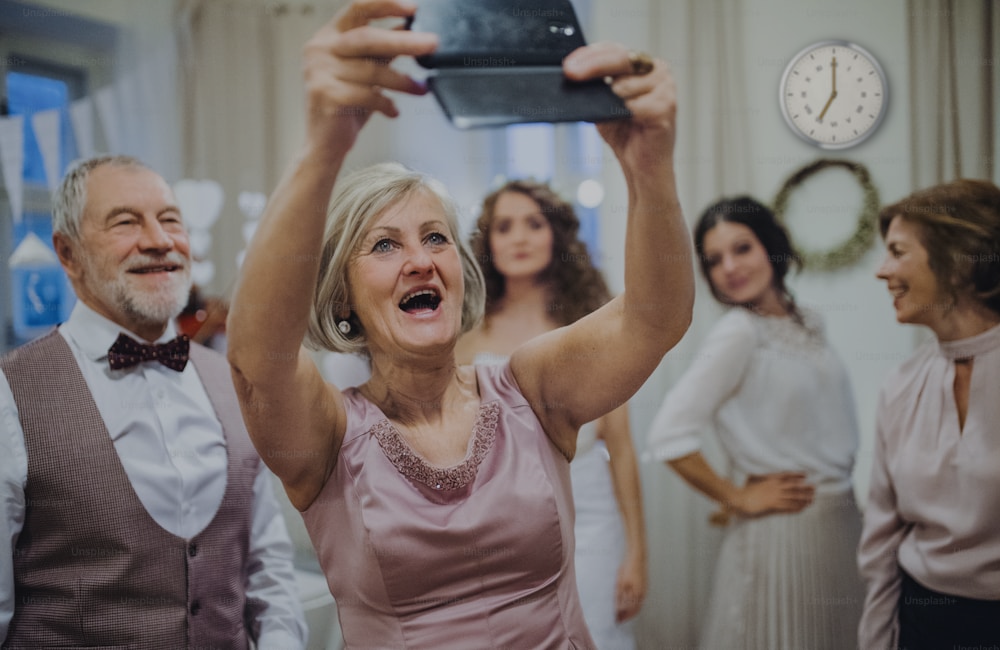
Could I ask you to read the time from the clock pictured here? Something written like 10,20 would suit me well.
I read 7,00
